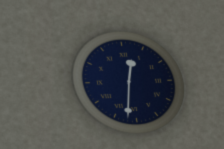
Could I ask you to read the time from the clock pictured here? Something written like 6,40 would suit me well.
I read 12,32
